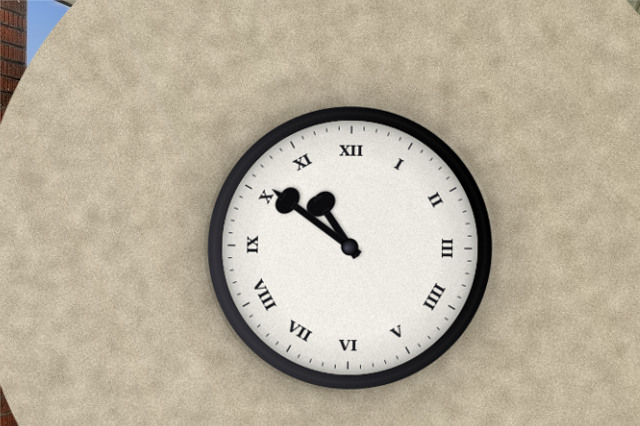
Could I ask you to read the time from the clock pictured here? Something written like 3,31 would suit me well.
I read 10,51
